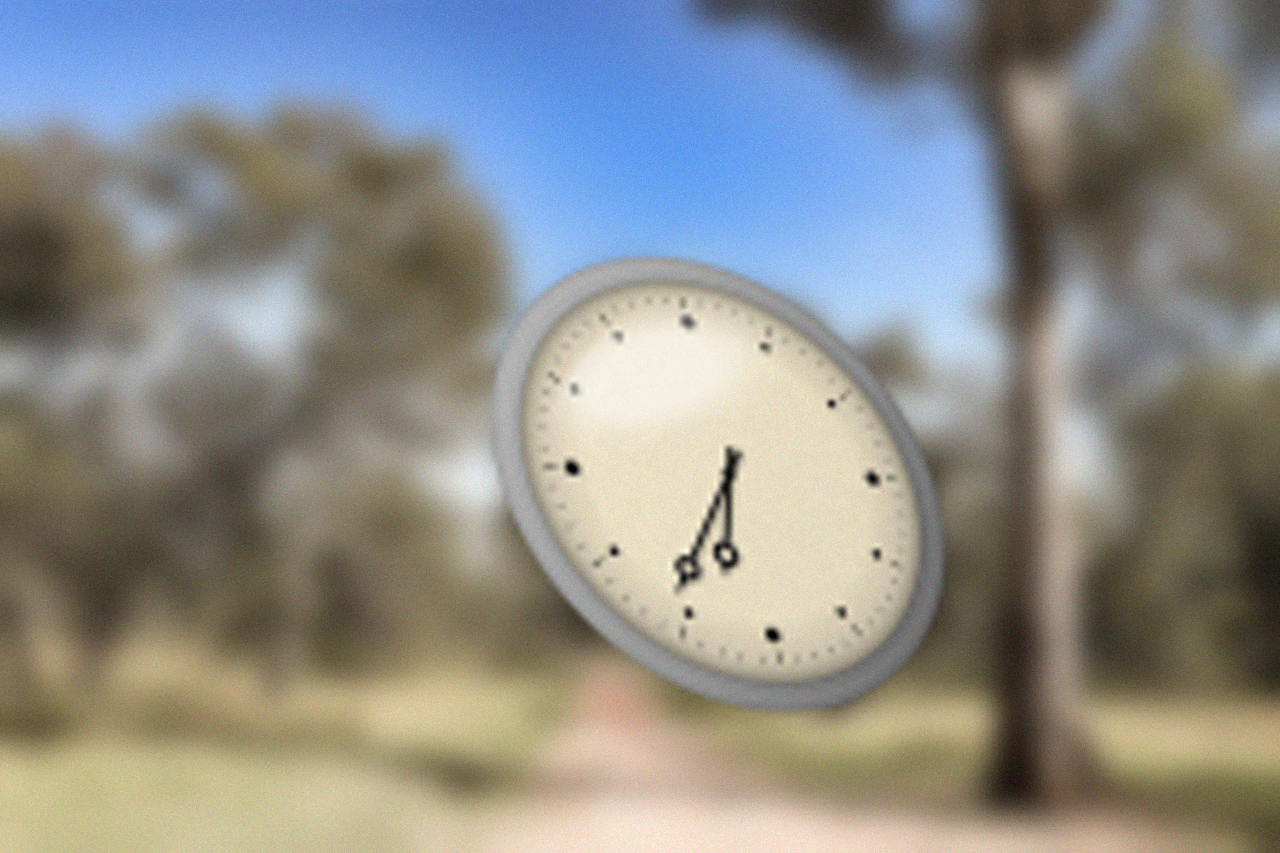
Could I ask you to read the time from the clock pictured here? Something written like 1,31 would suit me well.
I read 6,36
